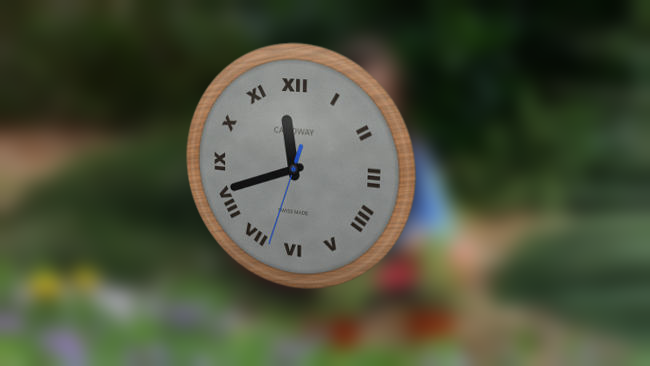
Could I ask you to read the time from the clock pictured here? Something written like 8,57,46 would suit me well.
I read 11,41,33
